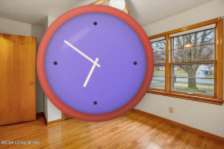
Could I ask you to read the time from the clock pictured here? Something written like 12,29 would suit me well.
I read 6,51
